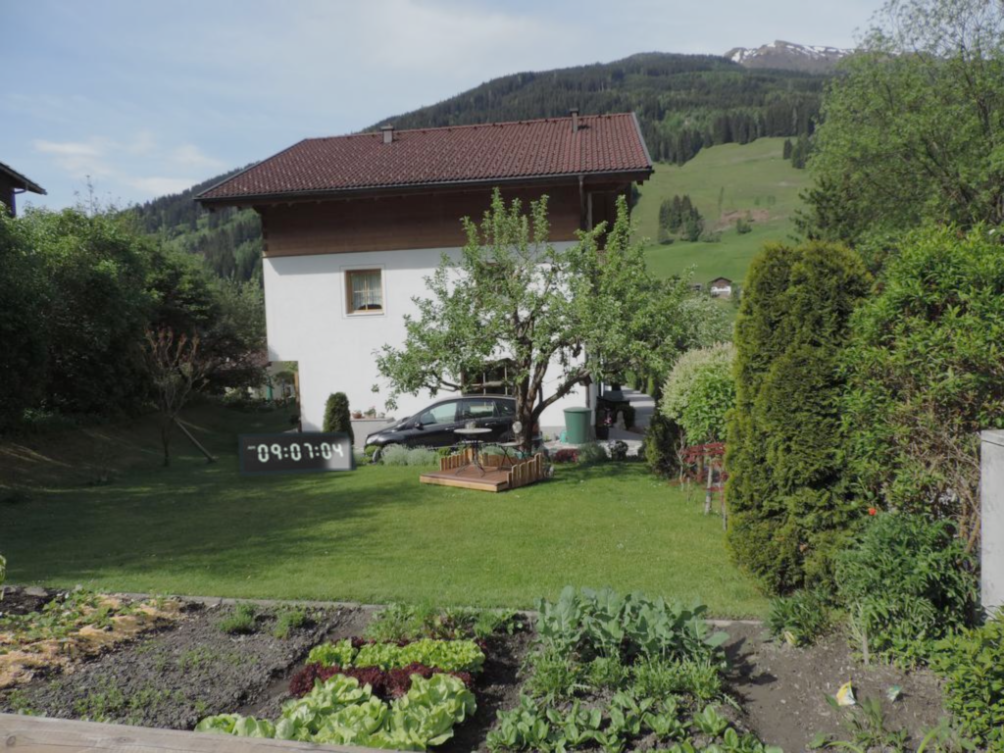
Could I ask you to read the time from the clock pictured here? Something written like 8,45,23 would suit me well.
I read 9,07,04
